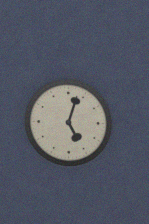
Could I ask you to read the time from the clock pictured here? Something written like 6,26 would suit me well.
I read 5,03
